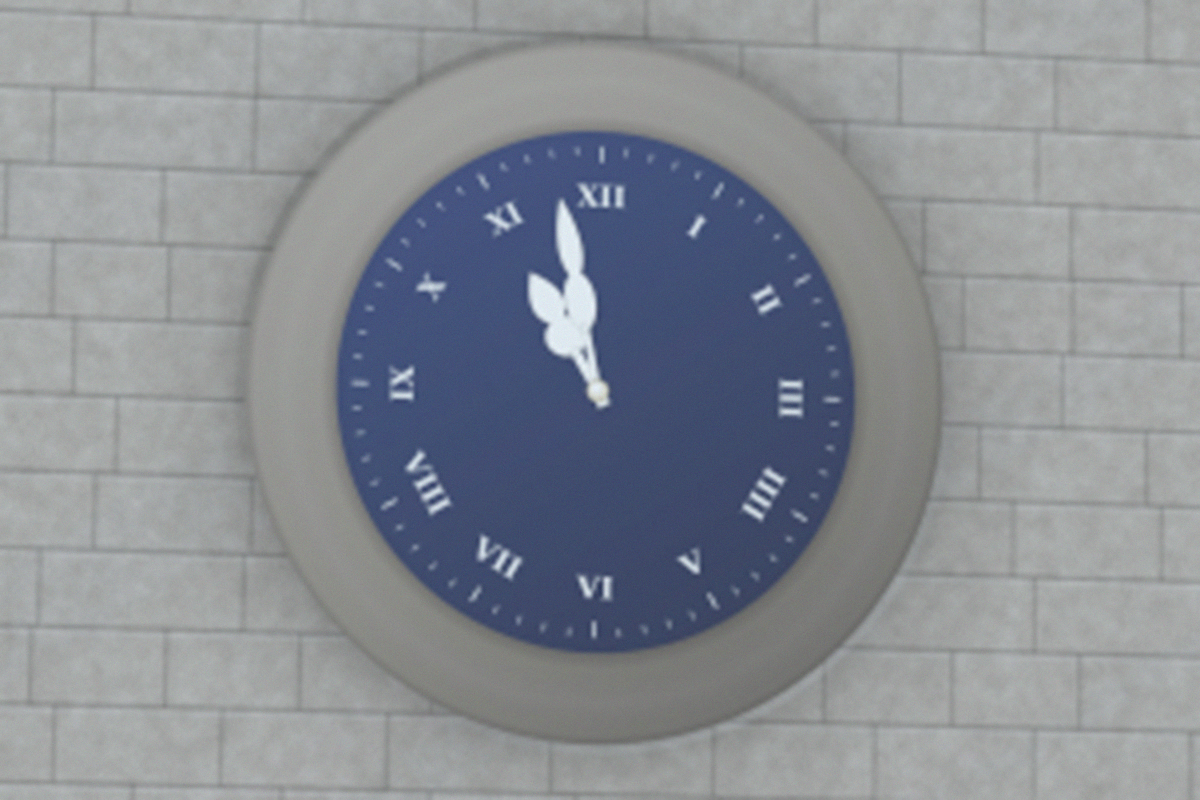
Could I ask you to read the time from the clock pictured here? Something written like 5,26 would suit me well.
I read 10,58
